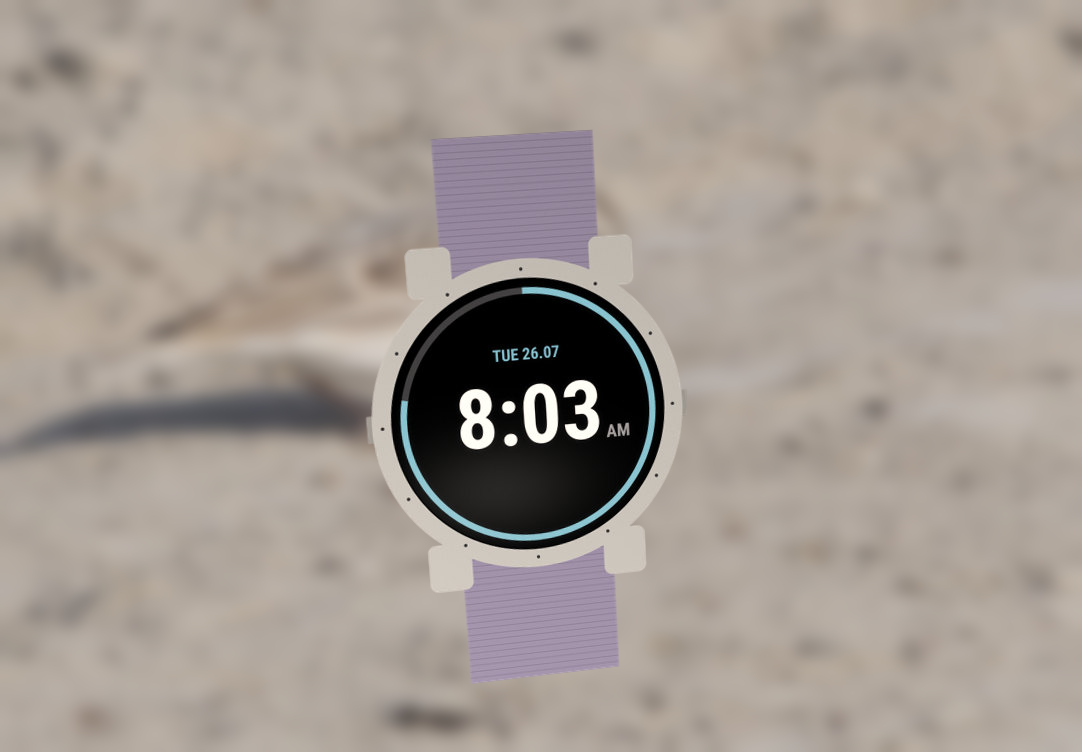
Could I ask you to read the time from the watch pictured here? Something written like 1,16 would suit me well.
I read 8,03
